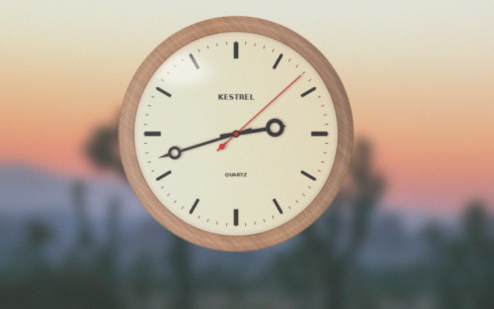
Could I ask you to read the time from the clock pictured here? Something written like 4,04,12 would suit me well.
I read 2,42,08
